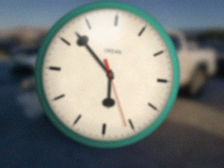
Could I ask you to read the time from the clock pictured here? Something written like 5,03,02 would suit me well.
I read 5,52,26
